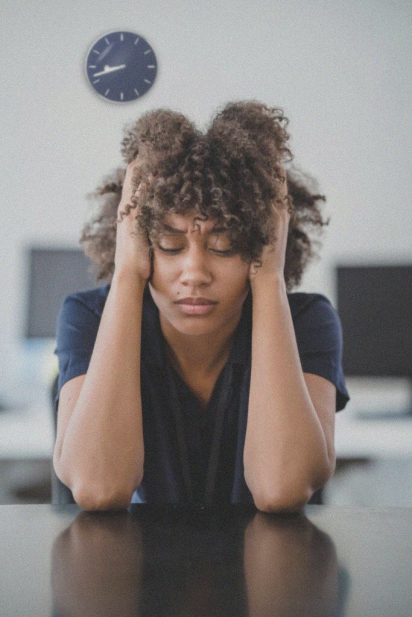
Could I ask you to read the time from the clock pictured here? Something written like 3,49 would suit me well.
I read 8,42
